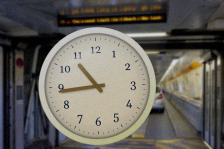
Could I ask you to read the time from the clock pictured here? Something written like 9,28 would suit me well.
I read 10,44
